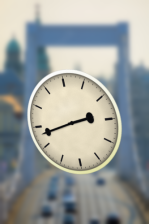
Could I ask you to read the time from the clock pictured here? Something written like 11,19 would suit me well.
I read 2,43
